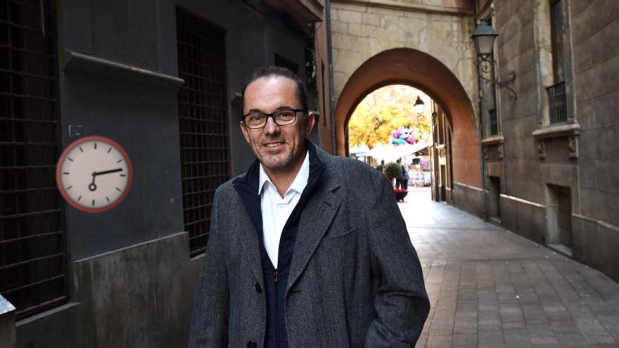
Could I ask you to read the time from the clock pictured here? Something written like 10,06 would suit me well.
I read 6,13
